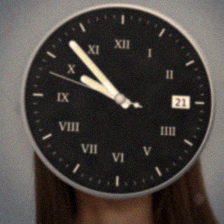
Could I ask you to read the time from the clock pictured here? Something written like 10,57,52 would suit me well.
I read 9,52,48
